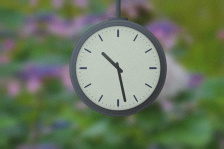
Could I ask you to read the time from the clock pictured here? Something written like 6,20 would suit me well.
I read 10,28
